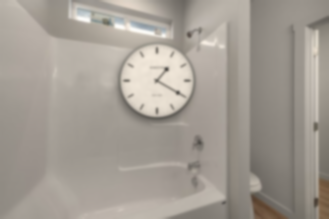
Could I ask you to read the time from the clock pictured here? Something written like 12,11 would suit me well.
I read 1,20
